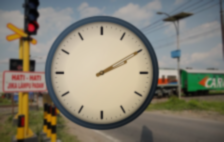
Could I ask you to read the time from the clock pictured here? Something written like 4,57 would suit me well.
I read 2,10
